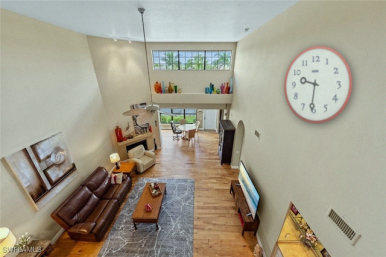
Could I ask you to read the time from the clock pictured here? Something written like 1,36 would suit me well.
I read 9,31
